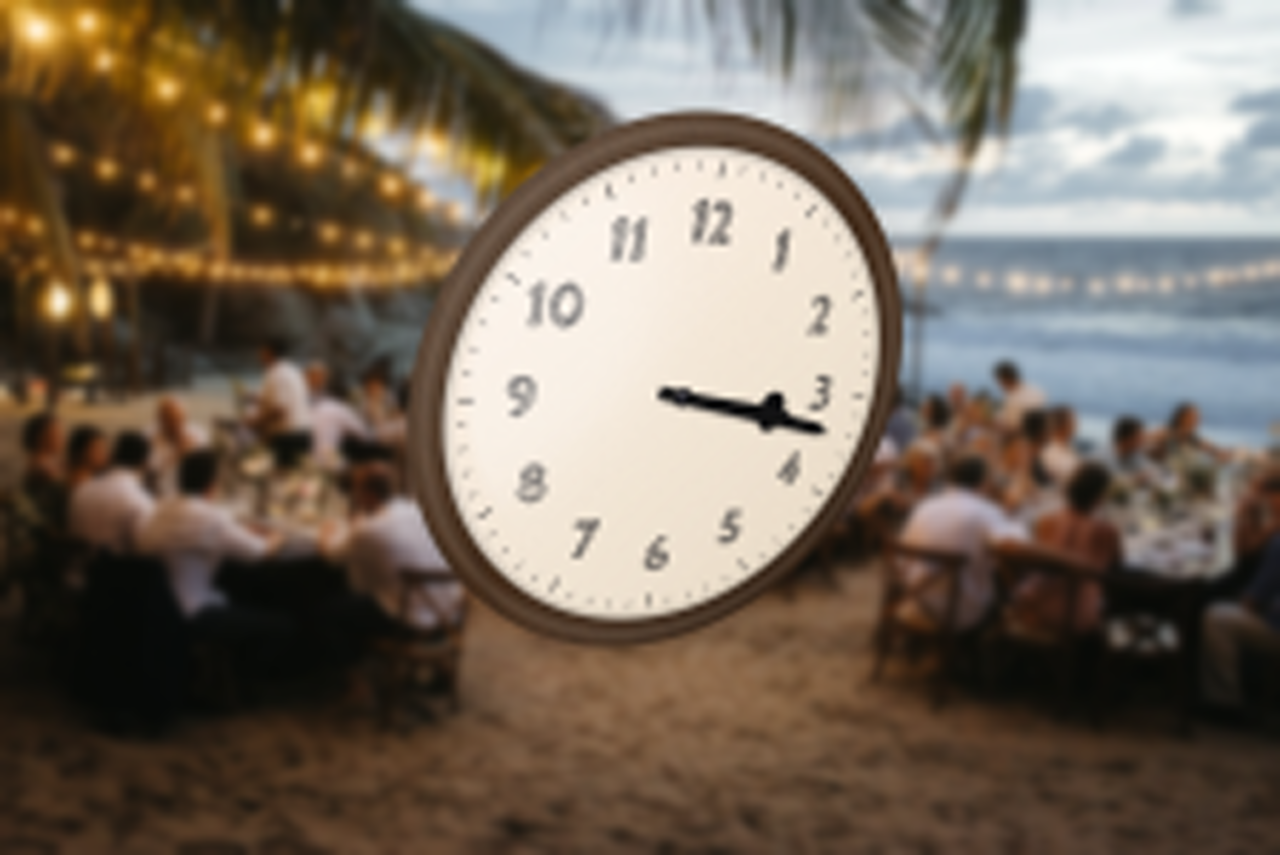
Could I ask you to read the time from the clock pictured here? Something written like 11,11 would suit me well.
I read 3,17
